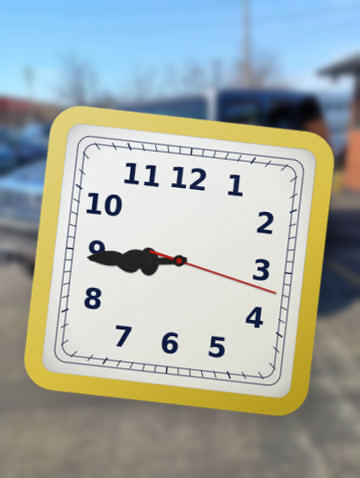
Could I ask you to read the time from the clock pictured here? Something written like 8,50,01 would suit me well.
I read 8,44,17
